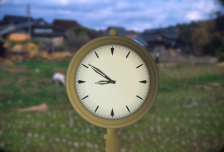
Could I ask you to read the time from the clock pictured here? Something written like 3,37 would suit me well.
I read 8,51
